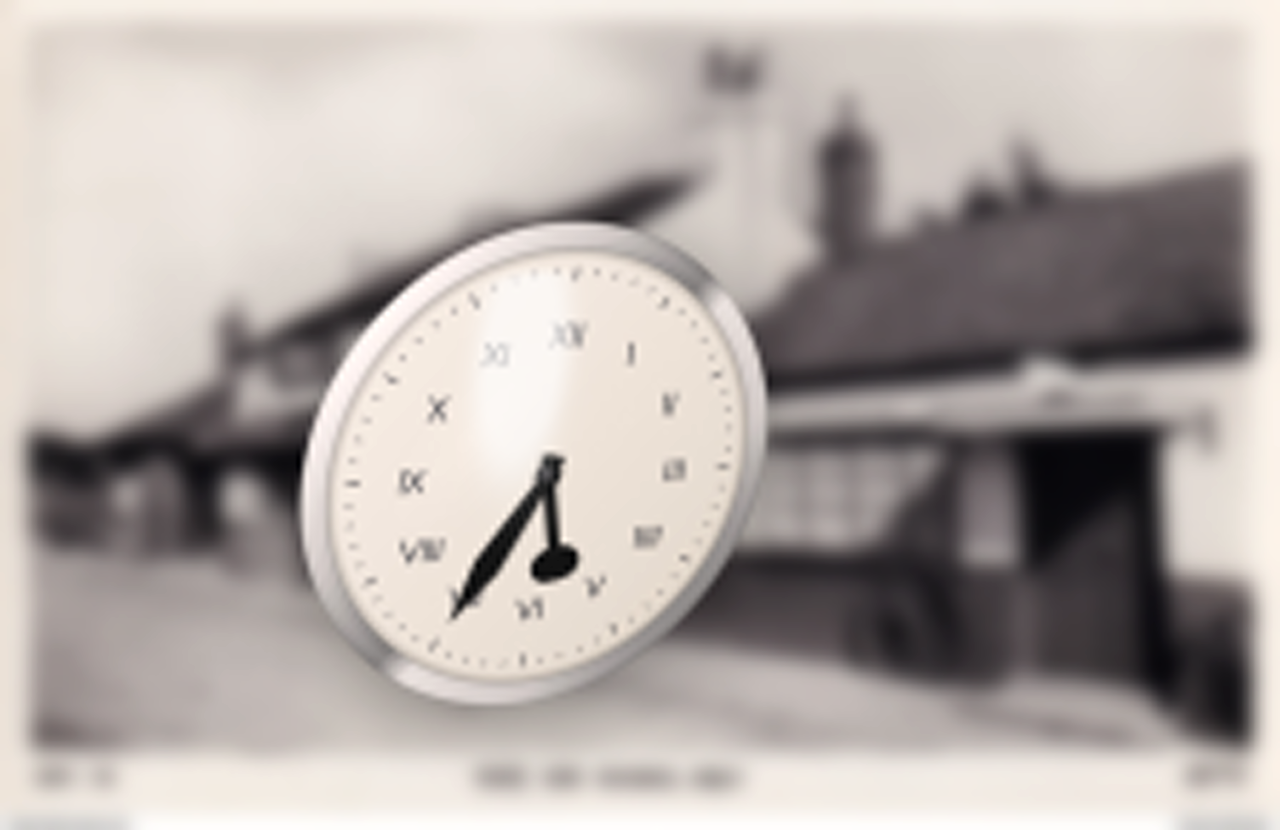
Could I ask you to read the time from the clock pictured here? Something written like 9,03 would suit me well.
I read 5,35
